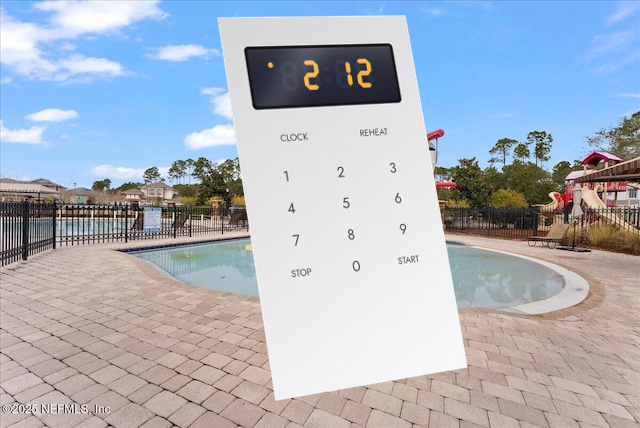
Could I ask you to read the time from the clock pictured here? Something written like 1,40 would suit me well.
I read 2,12
